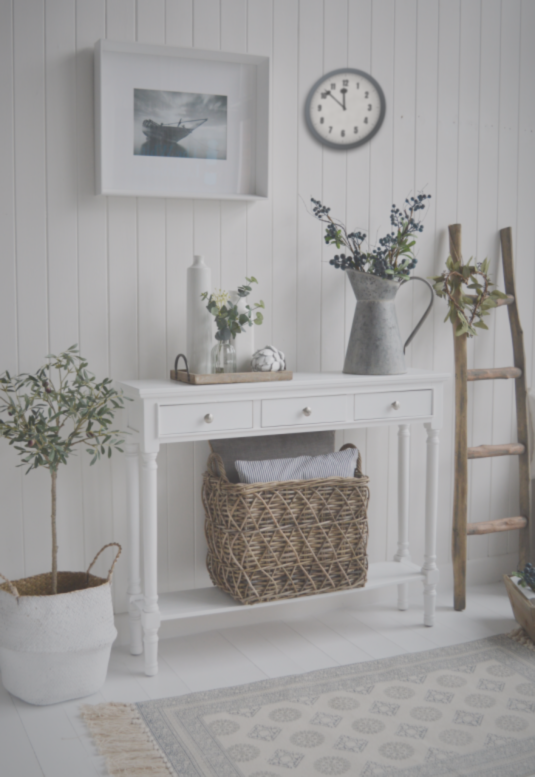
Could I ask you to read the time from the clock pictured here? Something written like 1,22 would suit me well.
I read 11,52
